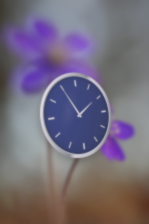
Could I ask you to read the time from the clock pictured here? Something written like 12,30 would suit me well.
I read 1,55
